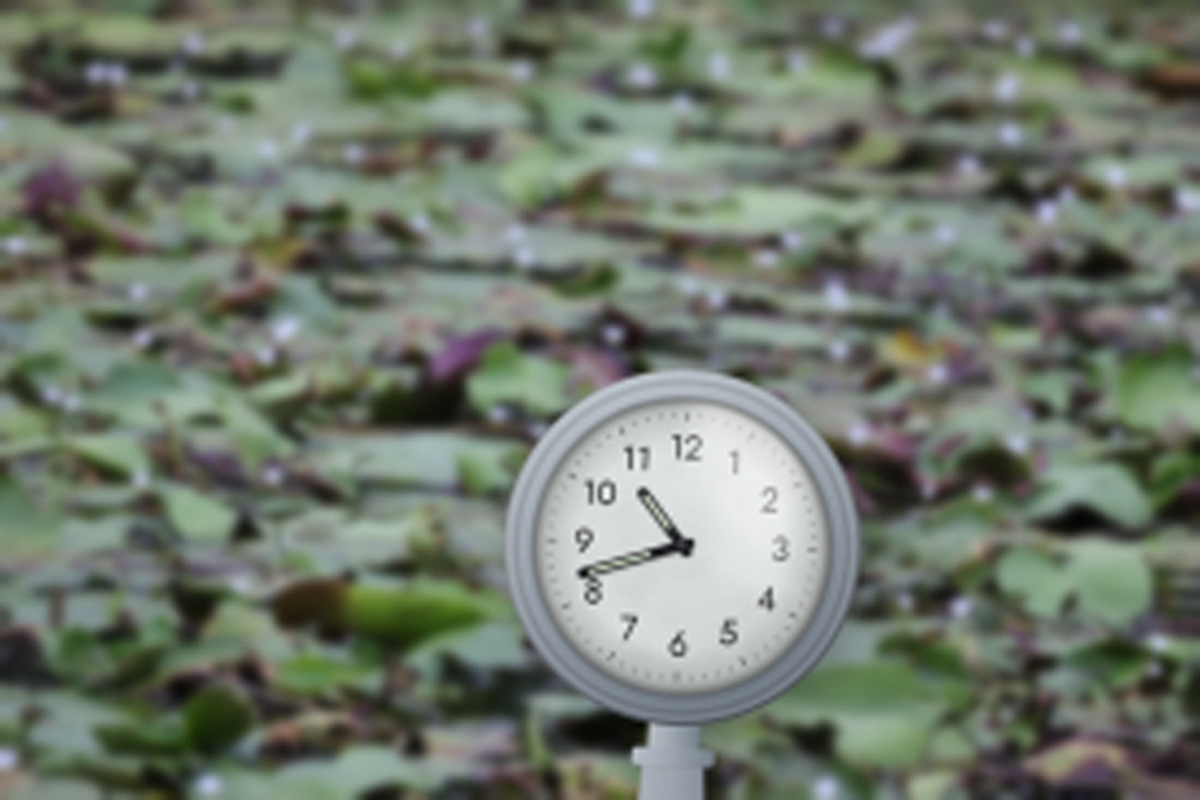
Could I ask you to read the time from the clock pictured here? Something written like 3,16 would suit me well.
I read 10,42
